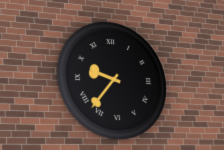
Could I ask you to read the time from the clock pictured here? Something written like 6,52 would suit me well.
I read 9,37
